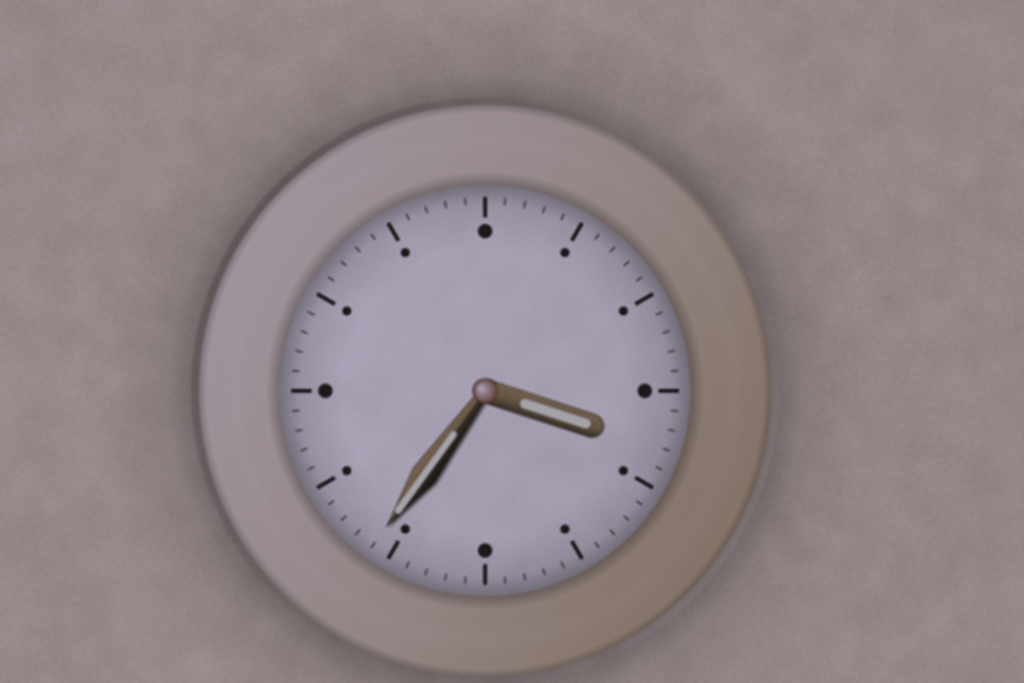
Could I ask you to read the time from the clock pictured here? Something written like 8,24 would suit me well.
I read 3,36
